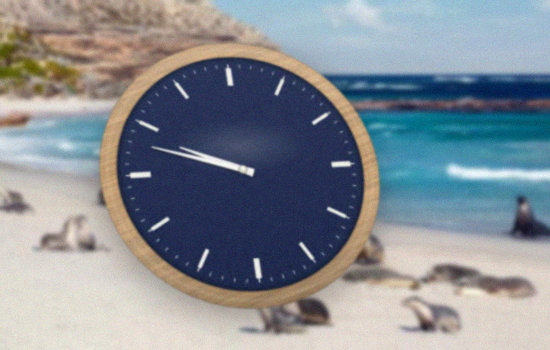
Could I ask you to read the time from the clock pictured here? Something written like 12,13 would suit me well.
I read 9,48
